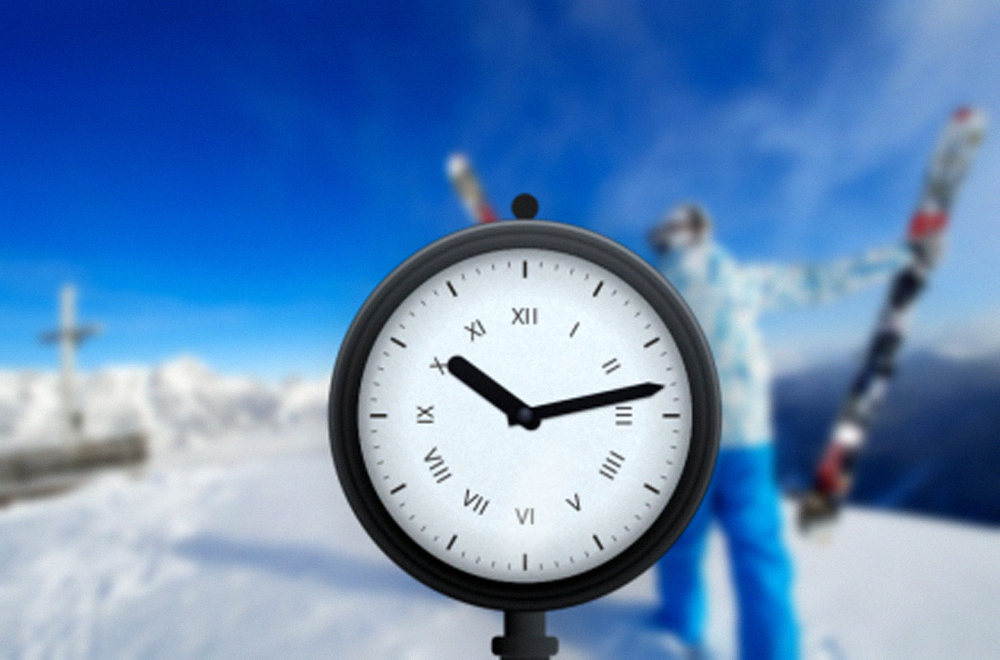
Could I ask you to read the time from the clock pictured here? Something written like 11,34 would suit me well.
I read 10,13
